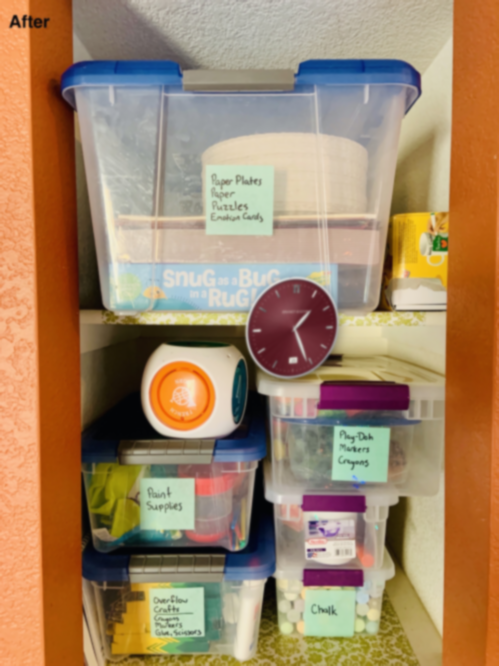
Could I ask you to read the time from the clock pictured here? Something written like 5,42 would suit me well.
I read 1,26
